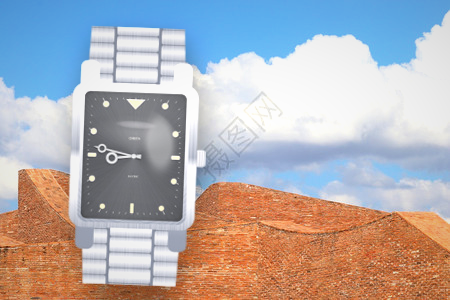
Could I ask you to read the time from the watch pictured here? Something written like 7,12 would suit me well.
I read 8,47
